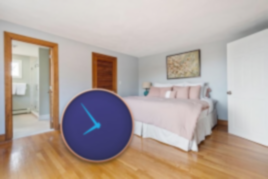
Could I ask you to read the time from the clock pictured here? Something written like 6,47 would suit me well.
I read 7,54
